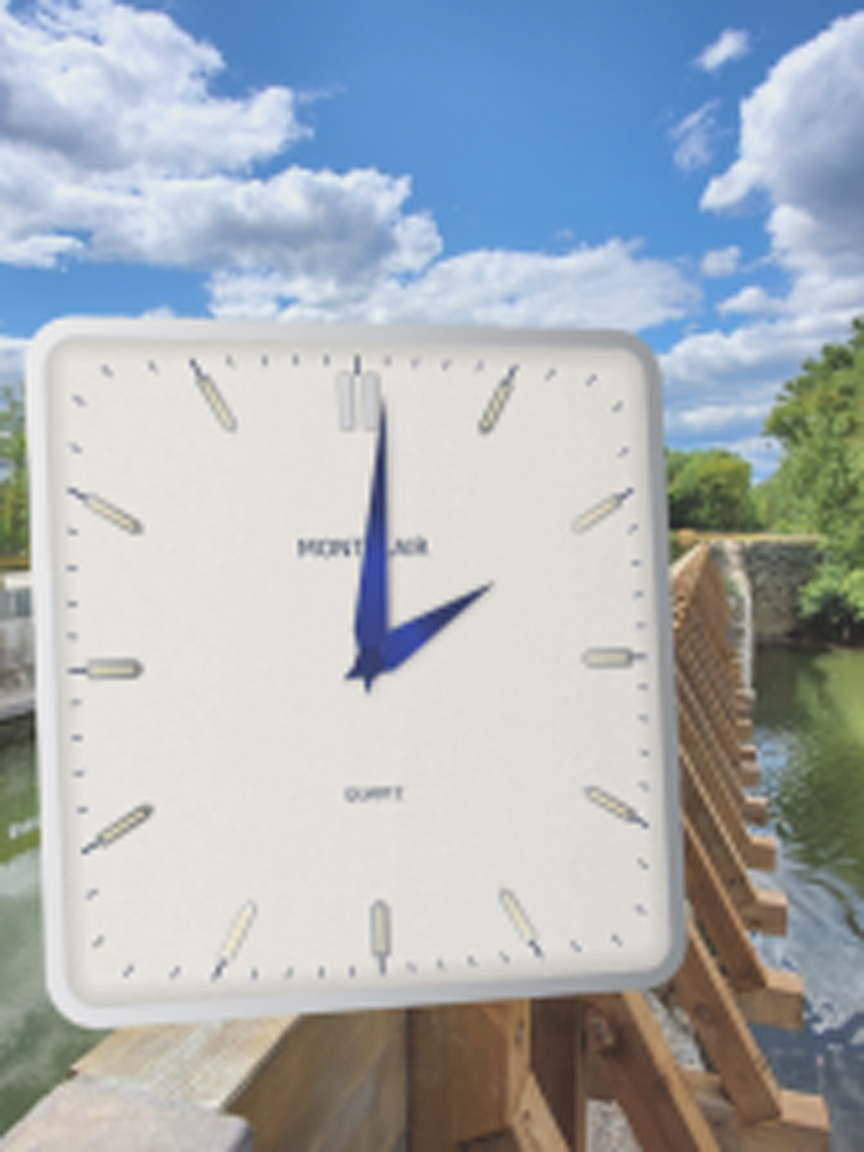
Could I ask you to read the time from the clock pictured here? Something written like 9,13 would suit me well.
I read 2,01
